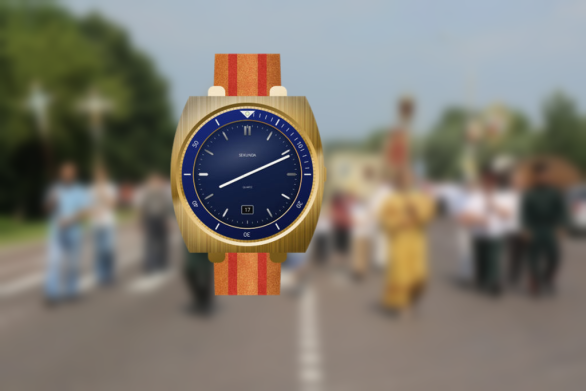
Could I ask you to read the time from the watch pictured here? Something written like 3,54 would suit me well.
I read 8,11
